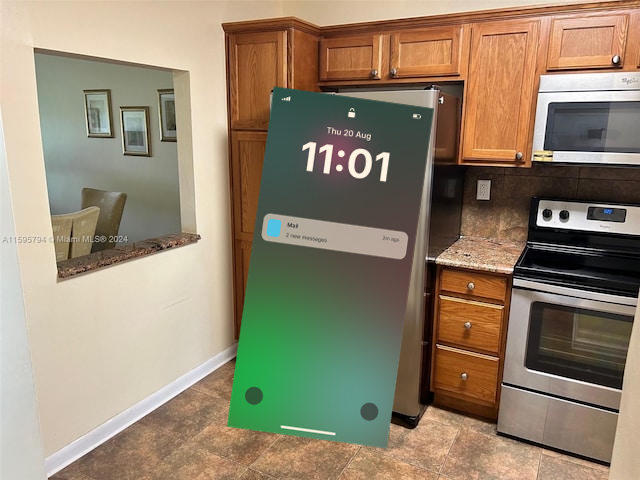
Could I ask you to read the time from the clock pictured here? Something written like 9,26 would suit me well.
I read 11,01
